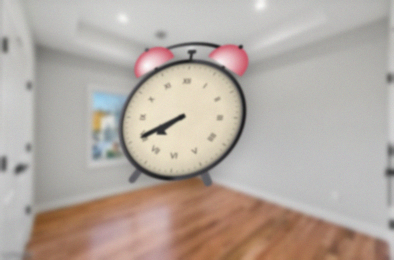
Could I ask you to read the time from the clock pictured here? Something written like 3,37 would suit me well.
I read 7,40
